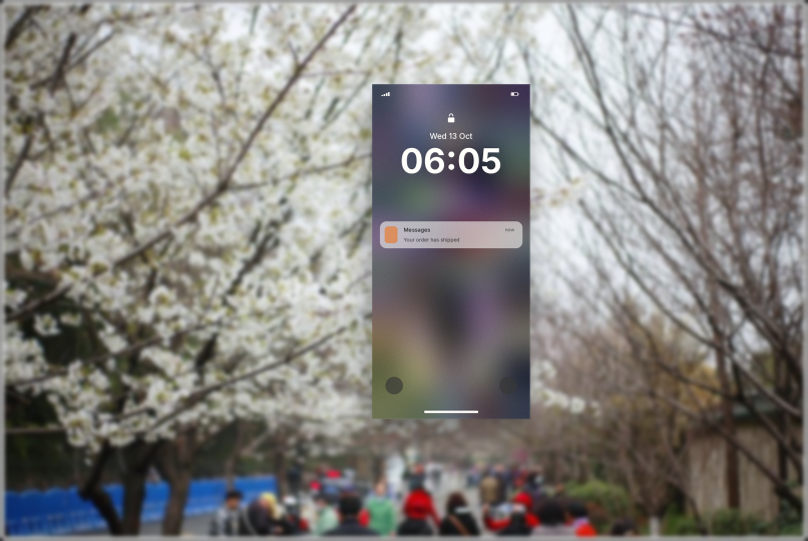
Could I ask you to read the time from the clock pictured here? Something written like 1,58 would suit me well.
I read 6,05
